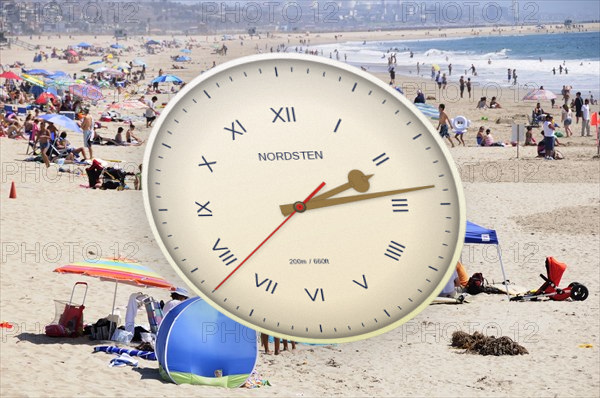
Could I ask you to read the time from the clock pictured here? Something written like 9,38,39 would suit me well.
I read 2,13,38
